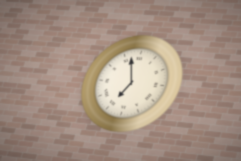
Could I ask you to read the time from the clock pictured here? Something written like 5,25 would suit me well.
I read 6,57
